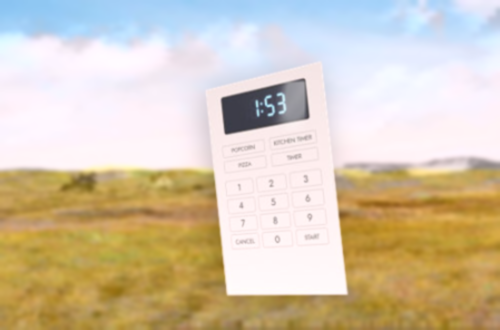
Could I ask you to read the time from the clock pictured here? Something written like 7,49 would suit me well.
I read 1,53
